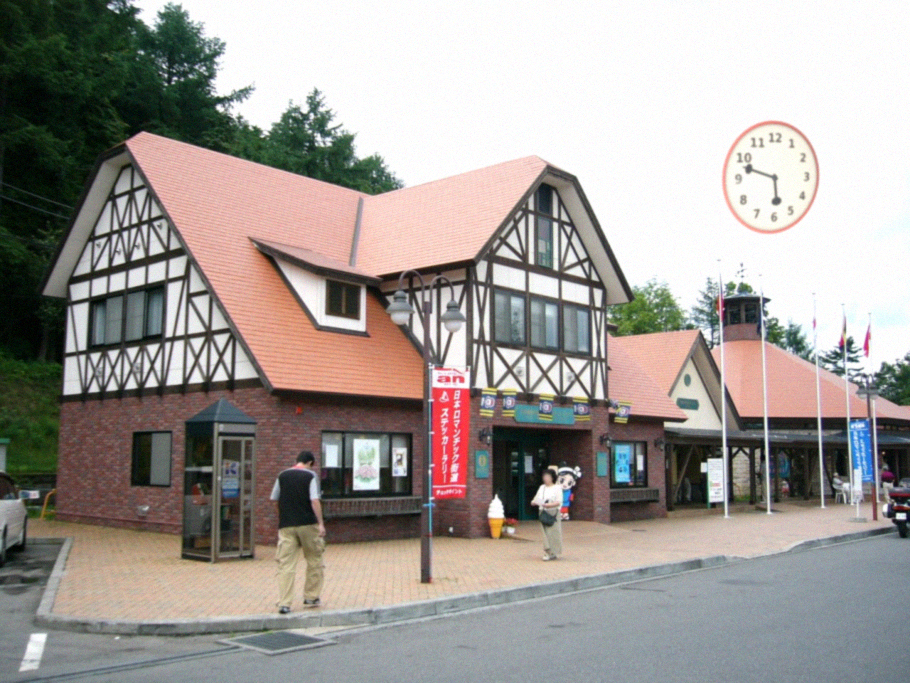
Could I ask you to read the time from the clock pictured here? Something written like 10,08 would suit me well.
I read 5,48
